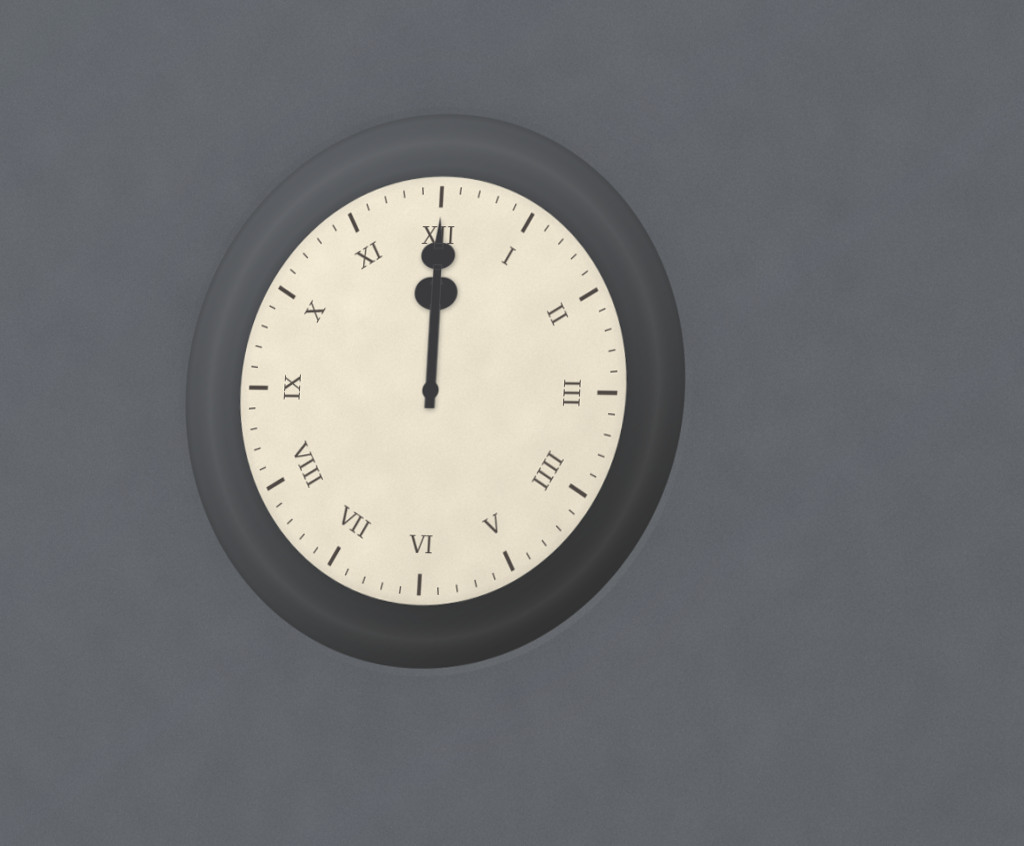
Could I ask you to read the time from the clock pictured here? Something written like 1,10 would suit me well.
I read 12,00
